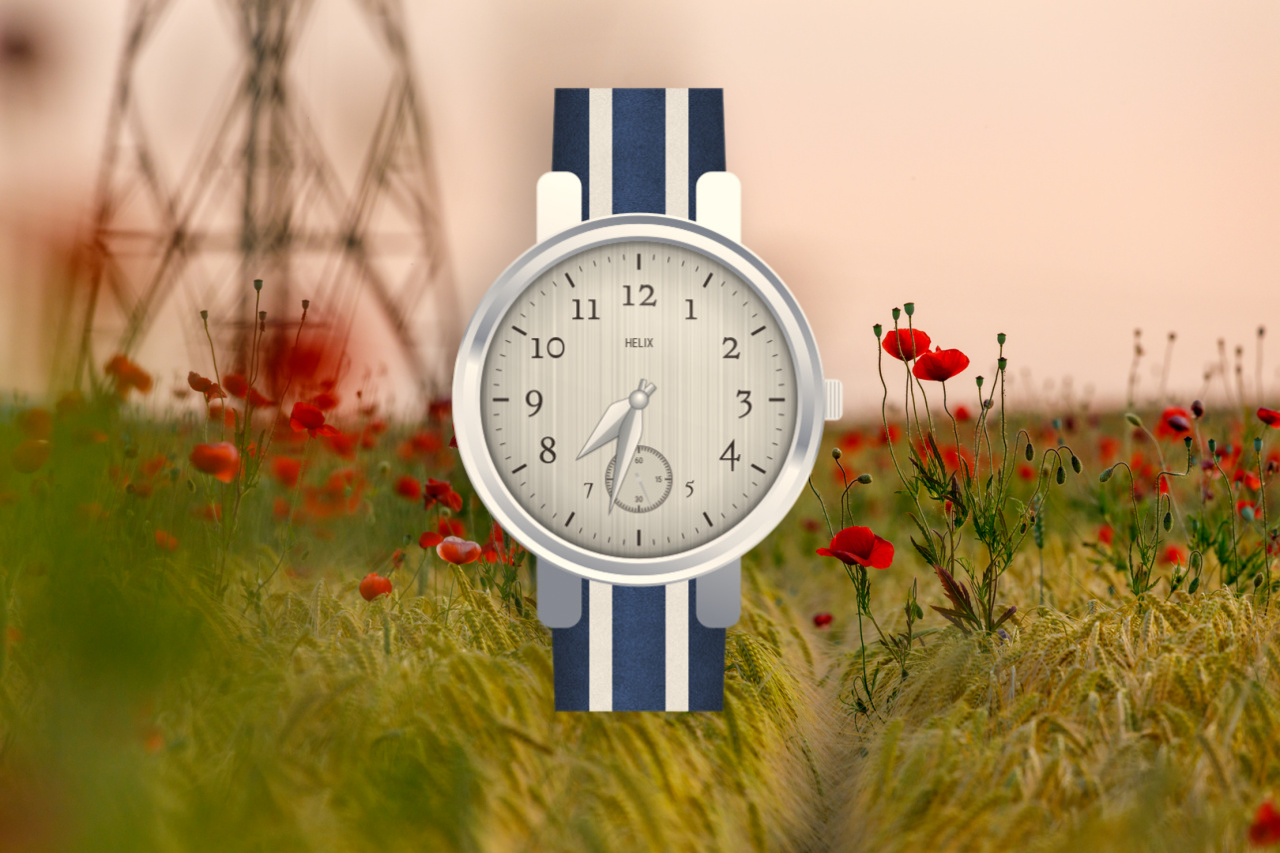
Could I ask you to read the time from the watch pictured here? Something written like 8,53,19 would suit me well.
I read 7,32,26
